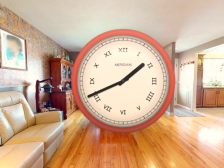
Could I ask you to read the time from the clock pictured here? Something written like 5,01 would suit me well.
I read 1,41
